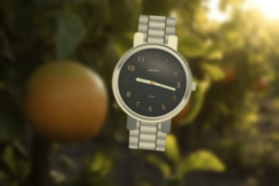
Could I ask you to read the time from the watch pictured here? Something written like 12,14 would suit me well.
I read 9,17
